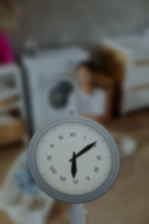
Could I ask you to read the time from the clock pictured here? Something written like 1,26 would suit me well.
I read 6,09
